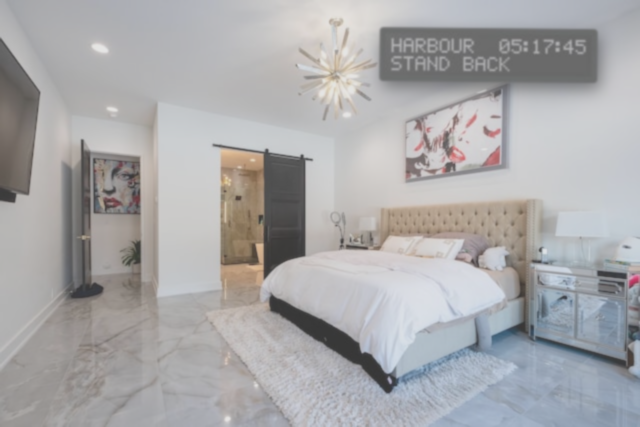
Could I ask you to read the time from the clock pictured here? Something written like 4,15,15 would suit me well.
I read 5,17,45
